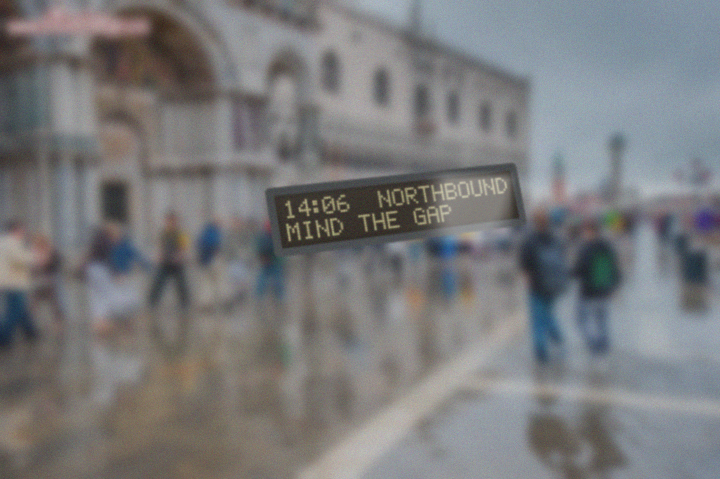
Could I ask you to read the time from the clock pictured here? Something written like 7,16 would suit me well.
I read 14,06
